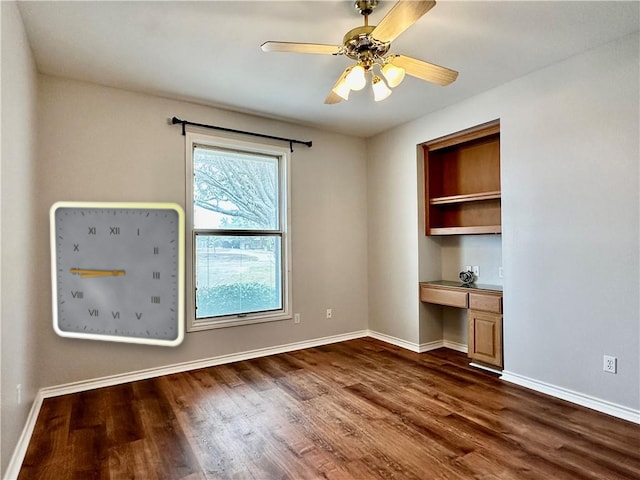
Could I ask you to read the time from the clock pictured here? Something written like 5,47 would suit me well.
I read 8,45
